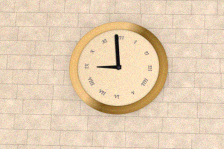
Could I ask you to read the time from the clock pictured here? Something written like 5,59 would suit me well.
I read 8,59
